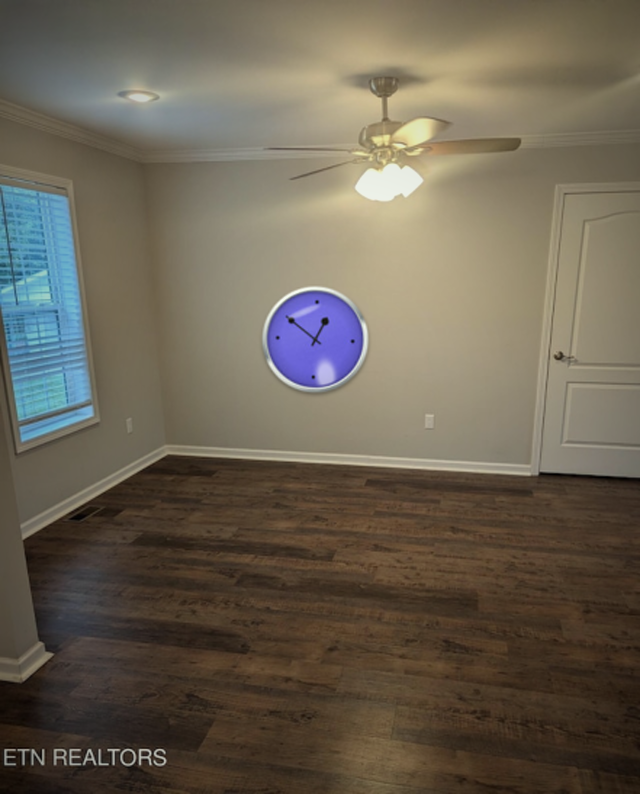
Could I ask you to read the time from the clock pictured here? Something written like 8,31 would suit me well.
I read 12,51
